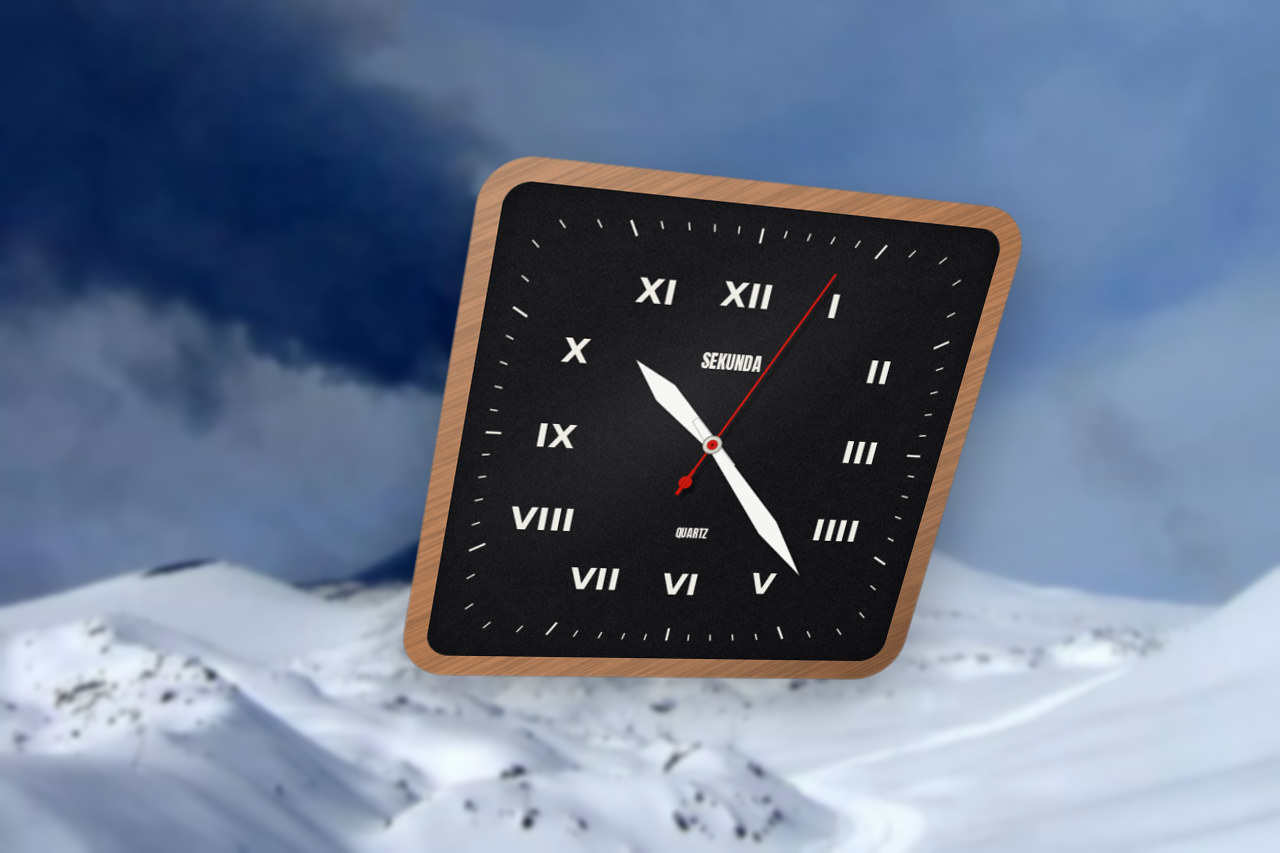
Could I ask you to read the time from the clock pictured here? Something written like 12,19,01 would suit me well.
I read 10,23,04
